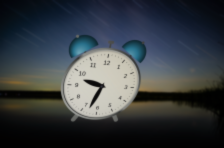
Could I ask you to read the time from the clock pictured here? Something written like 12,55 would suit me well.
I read 9,33
